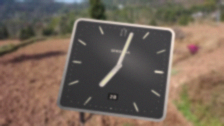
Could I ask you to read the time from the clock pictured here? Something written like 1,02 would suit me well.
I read 7,02
